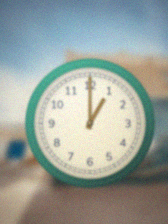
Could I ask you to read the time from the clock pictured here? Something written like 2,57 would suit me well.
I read 1,00
